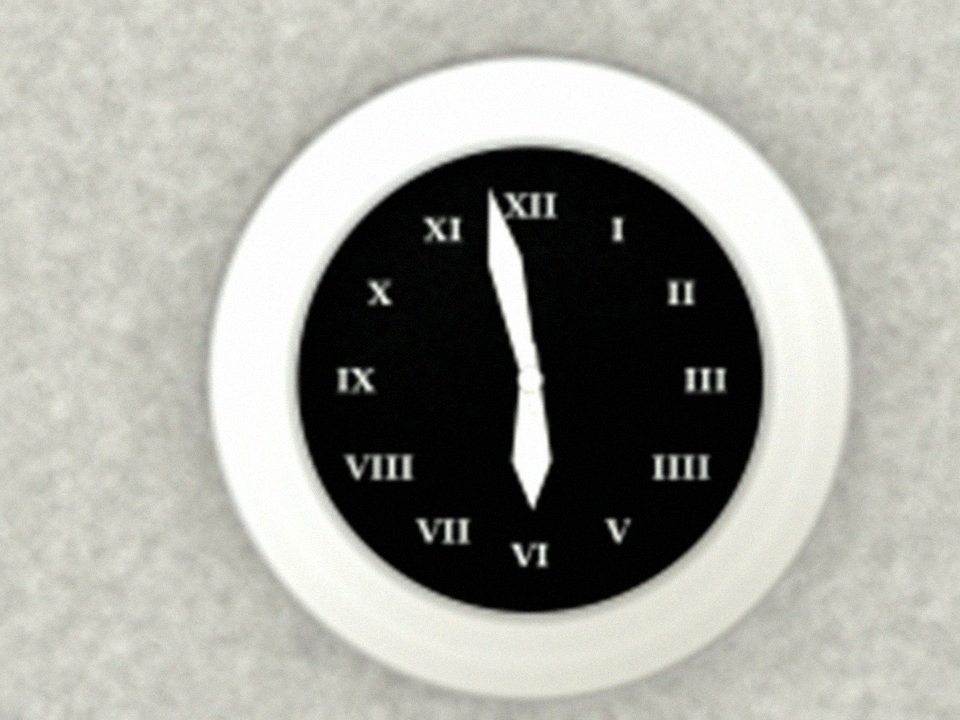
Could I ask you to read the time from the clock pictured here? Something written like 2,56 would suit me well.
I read 5,58
